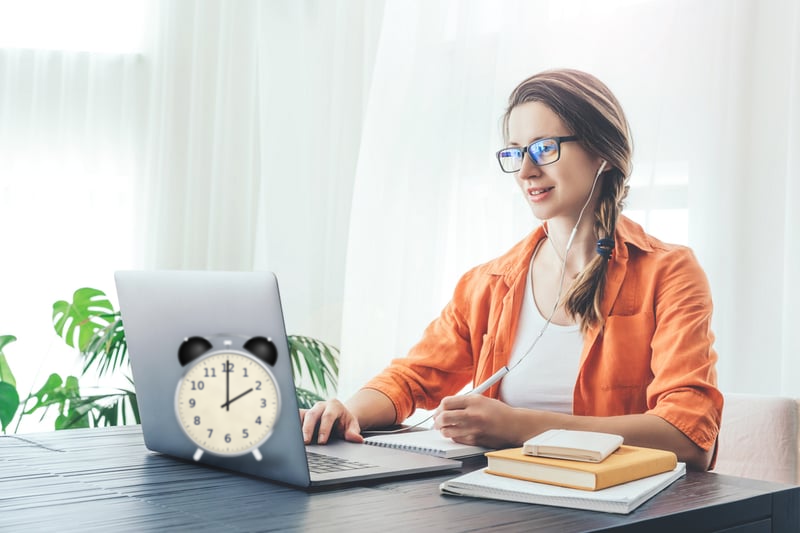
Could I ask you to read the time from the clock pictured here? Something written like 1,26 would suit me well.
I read 2,00
